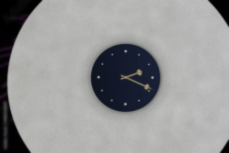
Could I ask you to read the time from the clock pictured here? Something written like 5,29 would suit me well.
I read 2,19
